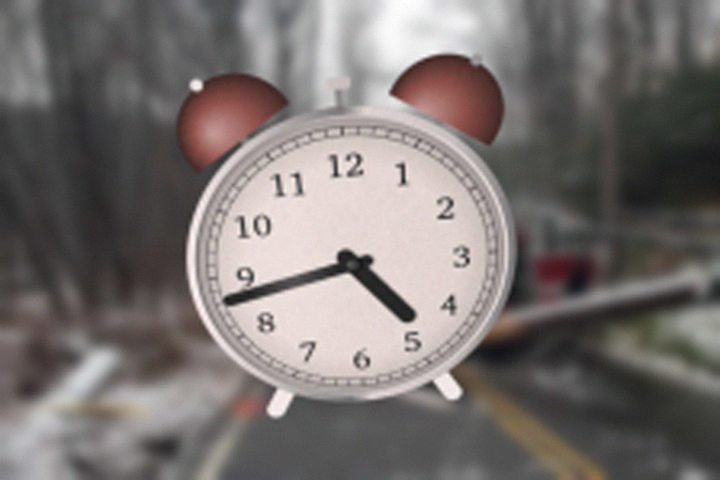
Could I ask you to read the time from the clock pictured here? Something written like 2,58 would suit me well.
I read 4,43
